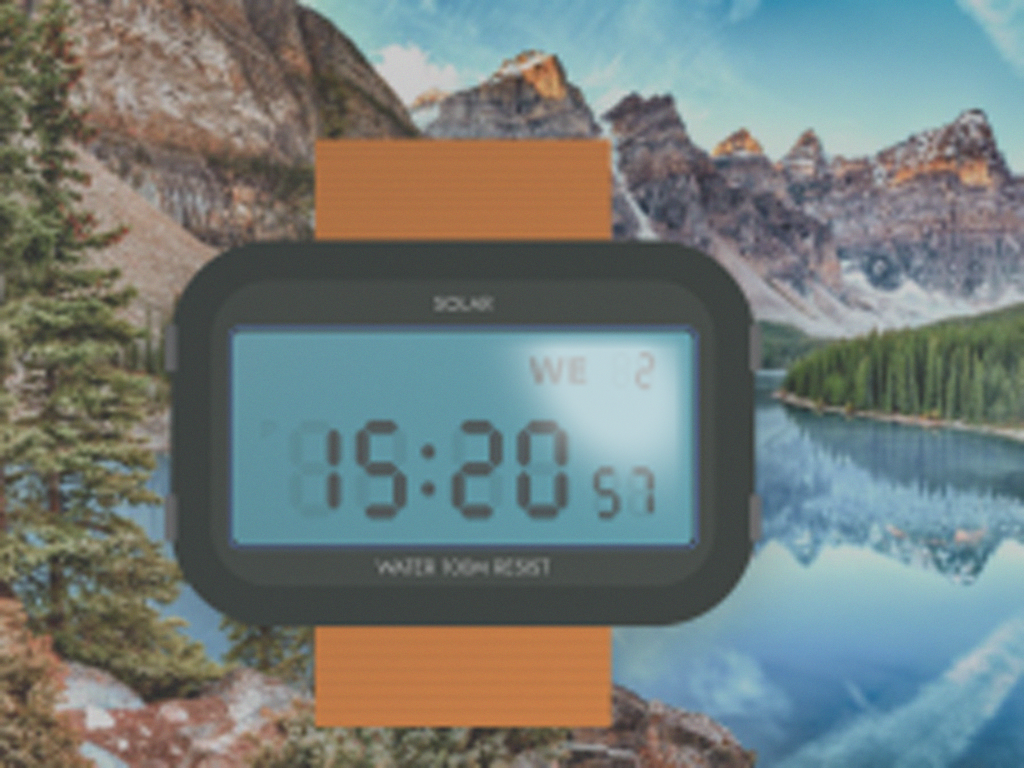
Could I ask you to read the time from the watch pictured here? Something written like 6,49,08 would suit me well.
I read 15,20,57
